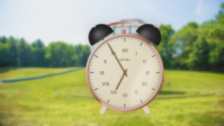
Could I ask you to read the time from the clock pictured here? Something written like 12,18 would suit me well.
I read 6,55
